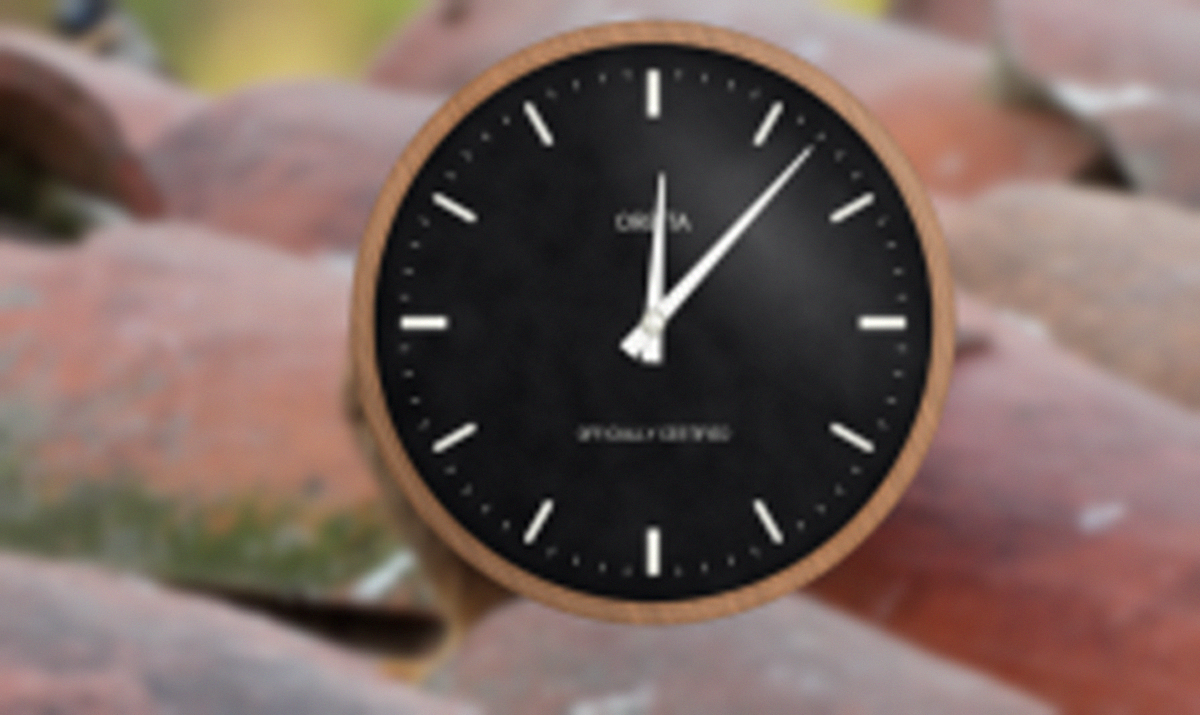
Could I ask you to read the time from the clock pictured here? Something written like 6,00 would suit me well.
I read 12,07
